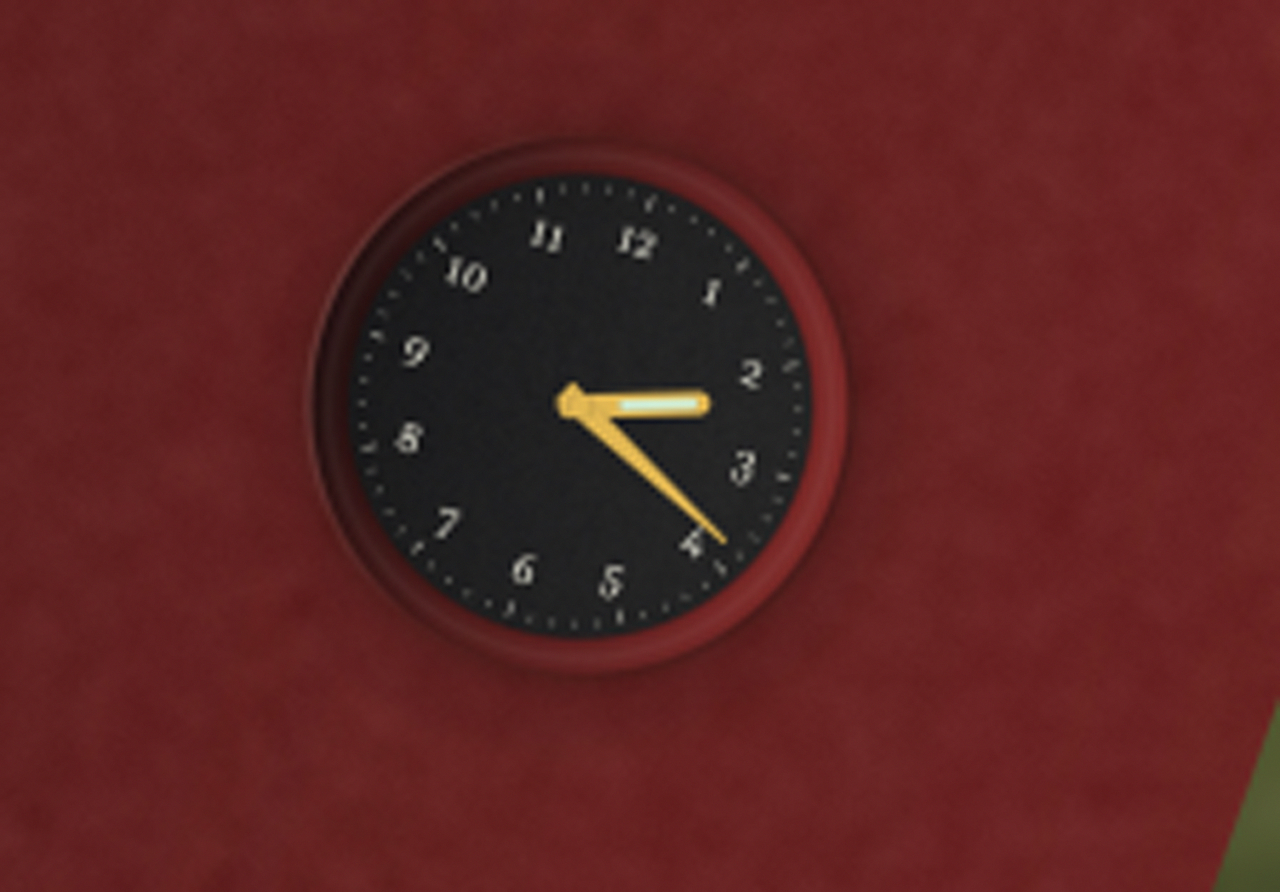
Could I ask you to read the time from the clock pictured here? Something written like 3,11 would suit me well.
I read 2,19
